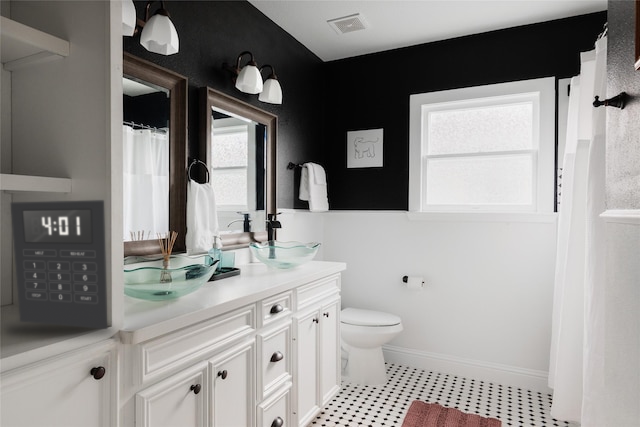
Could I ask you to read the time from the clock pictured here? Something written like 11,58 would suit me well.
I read 4,01
